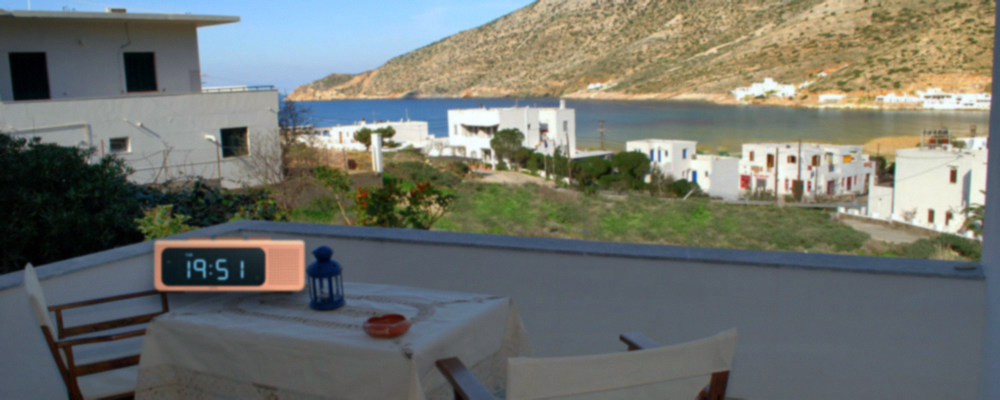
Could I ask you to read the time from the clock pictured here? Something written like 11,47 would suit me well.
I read 19,51
